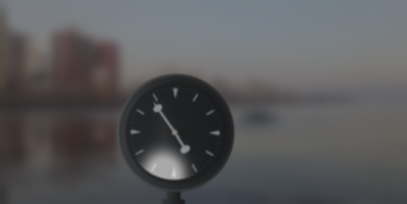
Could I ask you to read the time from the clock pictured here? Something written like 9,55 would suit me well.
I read 4,54
